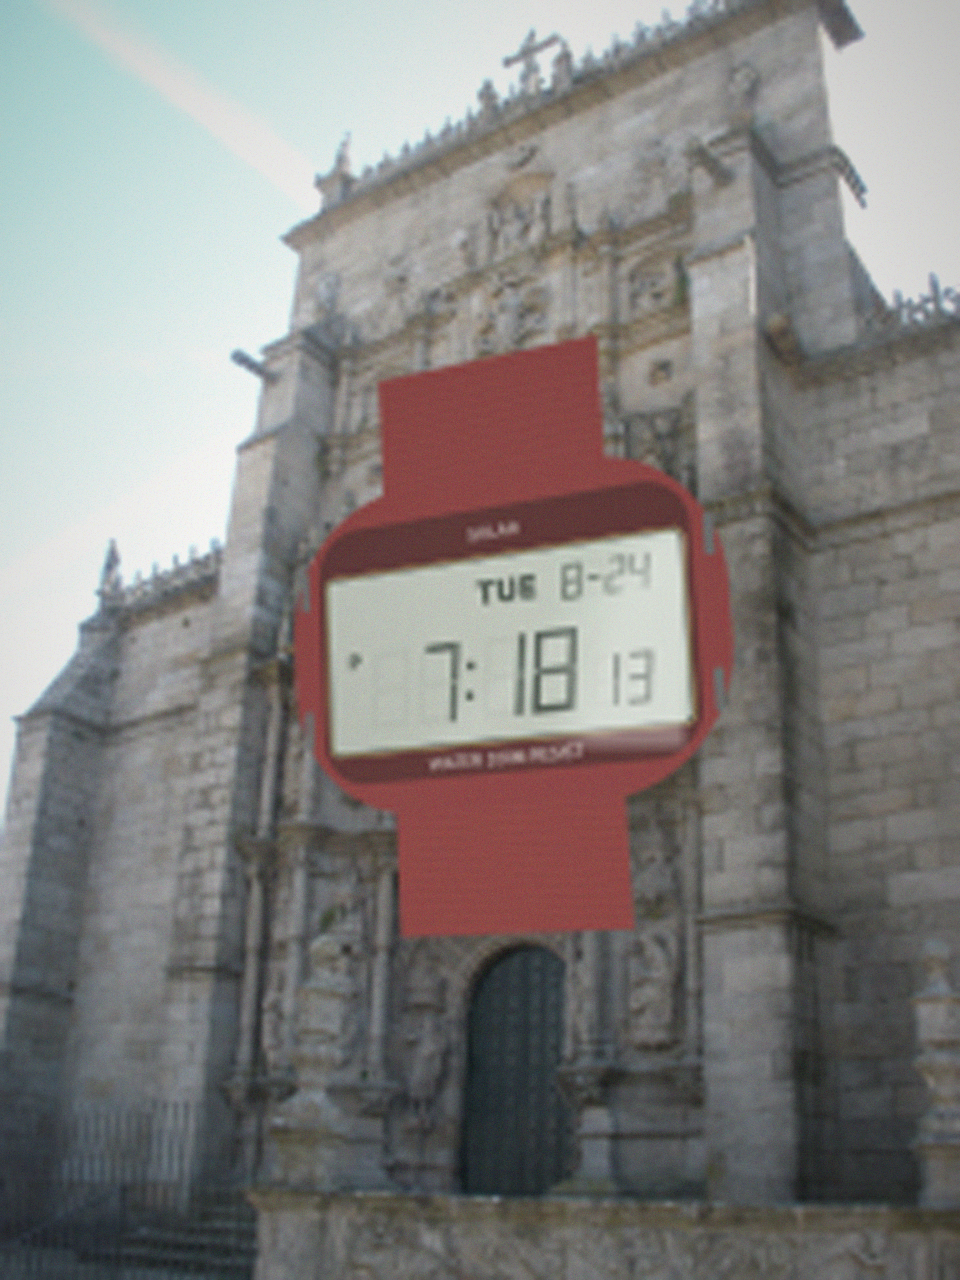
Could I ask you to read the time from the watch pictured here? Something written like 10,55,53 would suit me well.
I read 7,18,13
